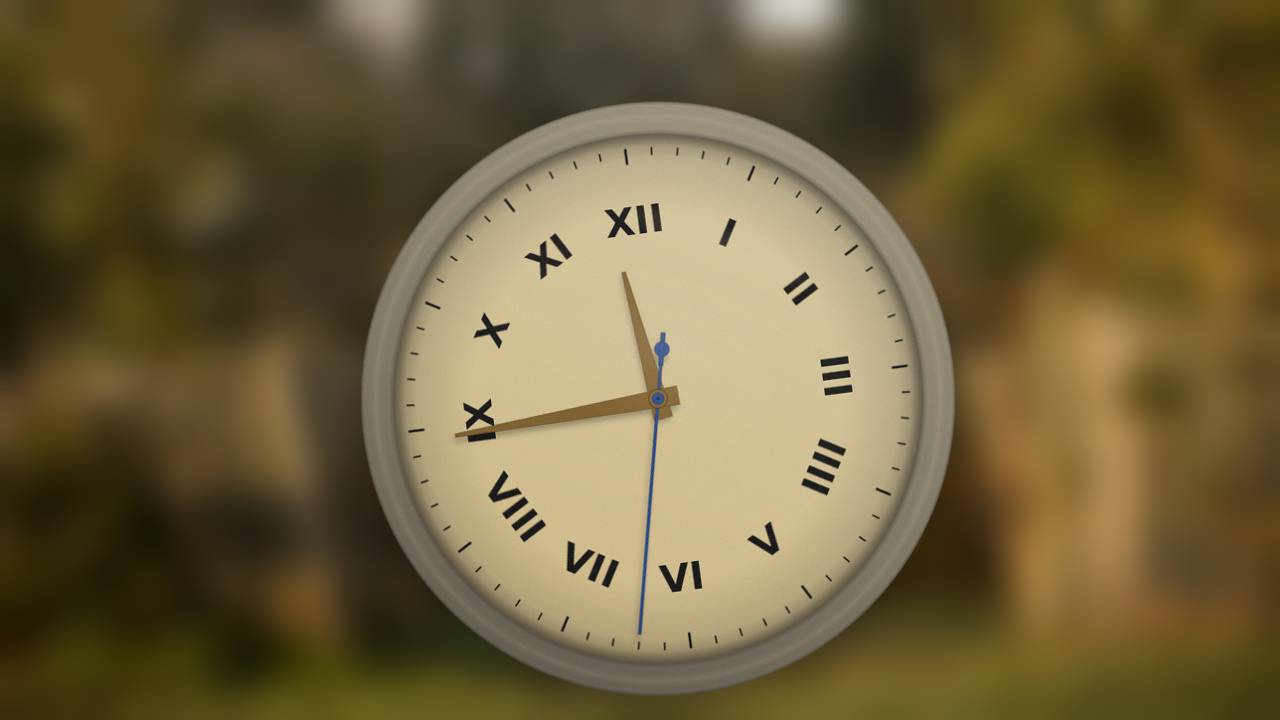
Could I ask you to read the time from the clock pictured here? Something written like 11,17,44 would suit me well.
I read 11,44,32
